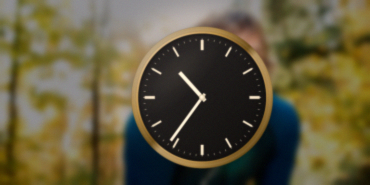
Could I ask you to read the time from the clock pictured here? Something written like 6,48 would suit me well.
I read 10,36
